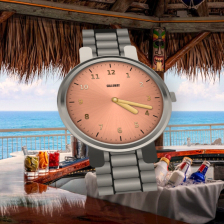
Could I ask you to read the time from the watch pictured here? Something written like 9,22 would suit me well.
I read 4,18
